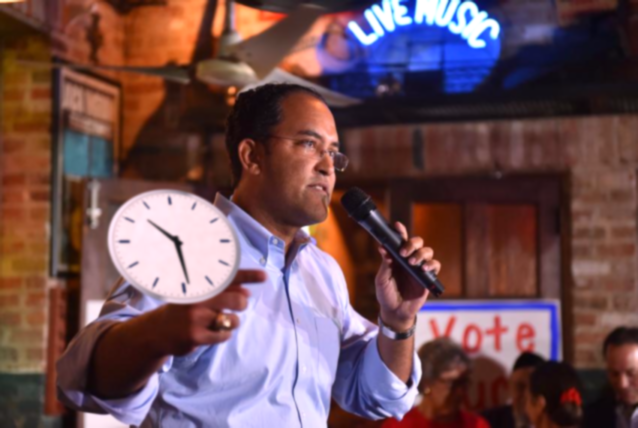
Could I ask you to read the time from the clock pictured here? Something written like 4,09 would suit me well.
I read 10,29
